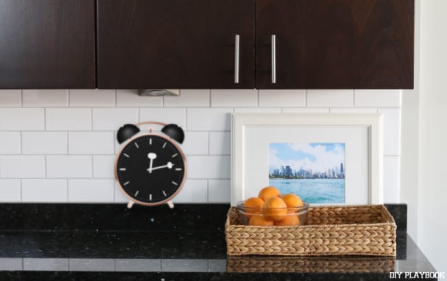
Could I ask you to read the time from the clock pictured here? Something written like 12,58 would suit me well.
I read 12,13
